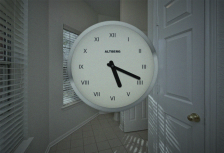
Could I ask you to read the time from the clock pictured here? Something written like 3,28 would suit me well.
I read 5,19
